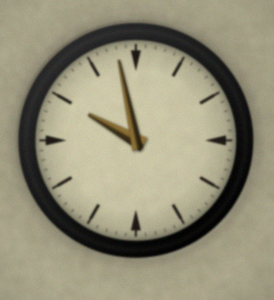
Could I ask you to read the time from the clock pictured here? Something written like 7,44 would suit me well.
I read 9,58
